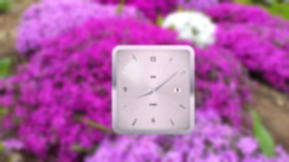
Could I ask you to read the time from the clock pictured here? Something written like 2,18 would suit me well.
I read 8,09
